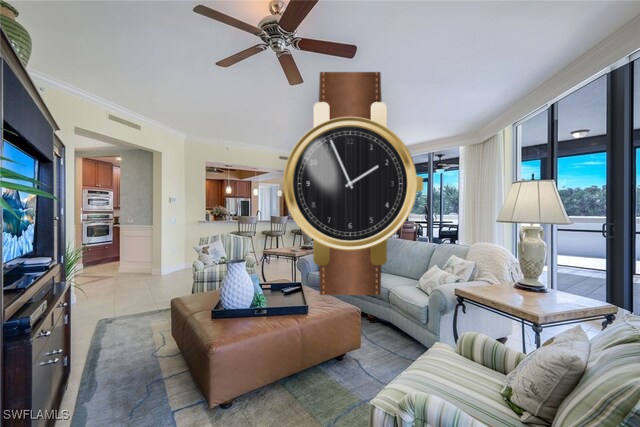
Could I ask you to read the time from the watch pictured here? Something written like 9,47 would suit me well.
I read 1,56
